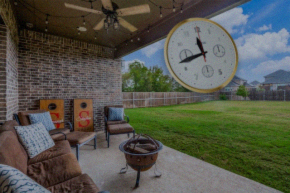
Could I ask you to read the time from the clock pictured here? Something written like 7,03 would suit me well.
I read 11,43
